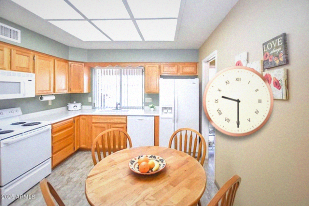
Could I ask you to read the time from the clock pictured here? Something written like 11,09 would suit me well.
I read 9,30
